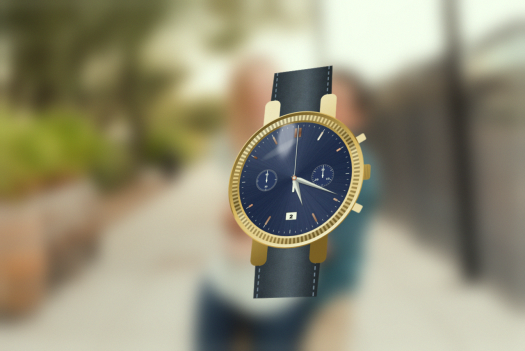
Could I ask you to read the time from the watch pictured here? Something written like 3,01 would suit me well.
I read 5,19
